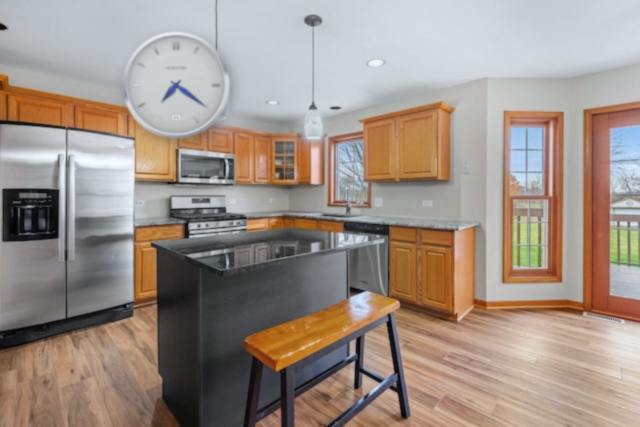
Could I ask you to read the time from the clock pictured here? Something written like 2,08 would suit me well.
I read 7,21
